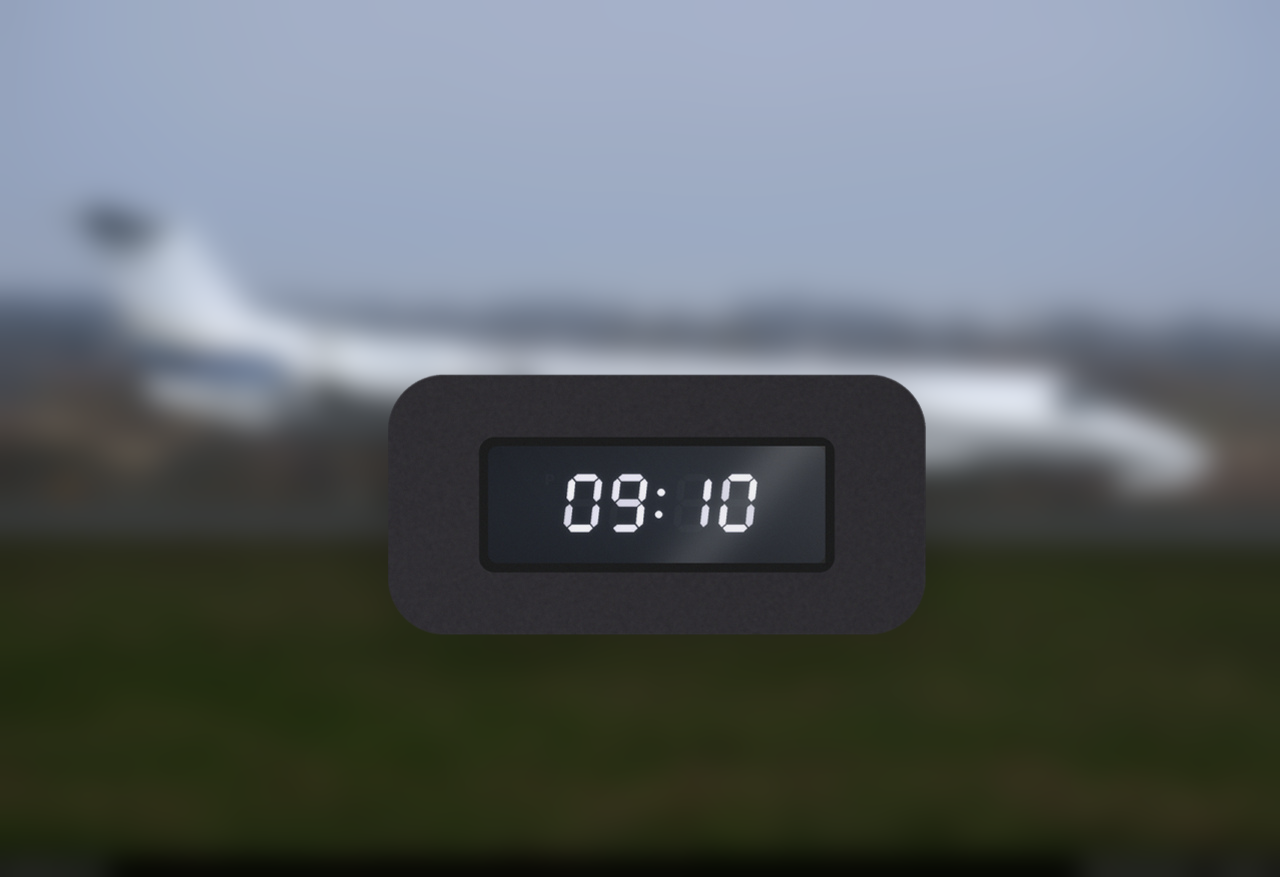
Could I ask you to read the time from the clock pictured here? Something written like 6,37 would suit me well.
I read 9,10
